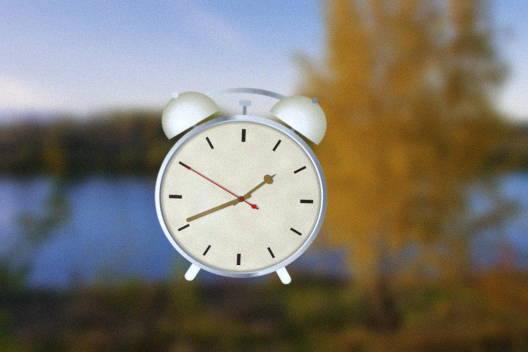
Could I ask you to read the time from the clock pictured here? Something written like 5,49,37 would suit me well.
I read 1,40,50
